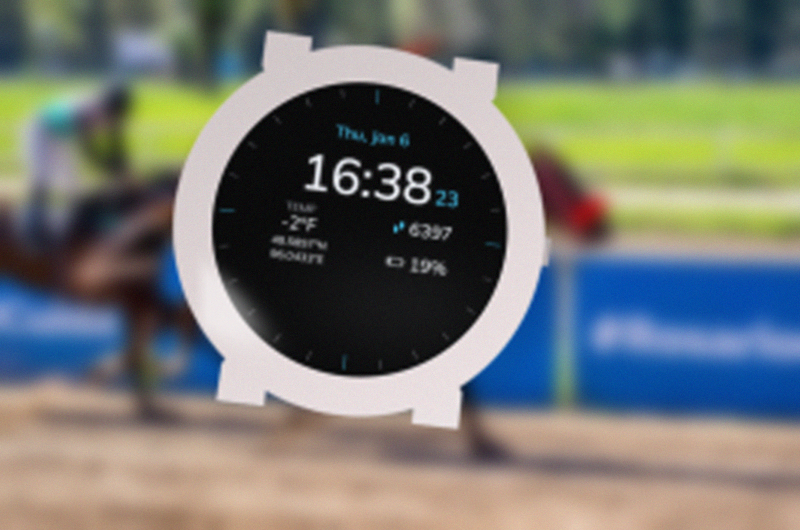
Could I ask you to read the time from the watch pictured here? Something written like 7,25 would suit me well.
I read 16,38
